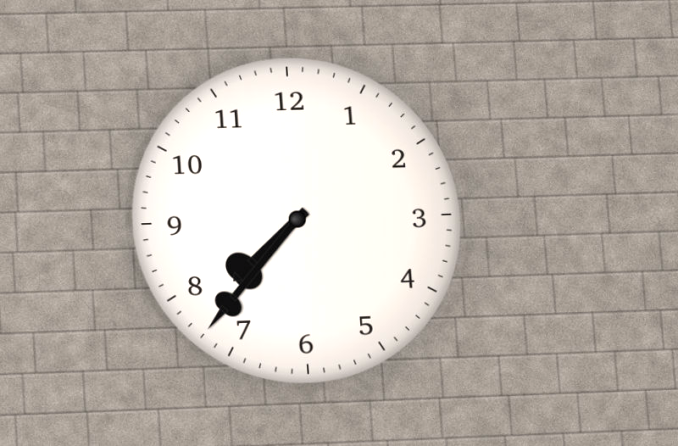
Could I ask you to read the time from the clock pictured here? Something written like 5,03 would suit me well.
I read 7,37
